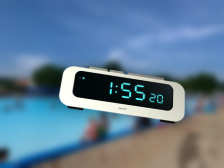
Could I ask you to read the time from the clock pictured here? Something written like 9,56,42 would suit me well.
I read 1,55,20
